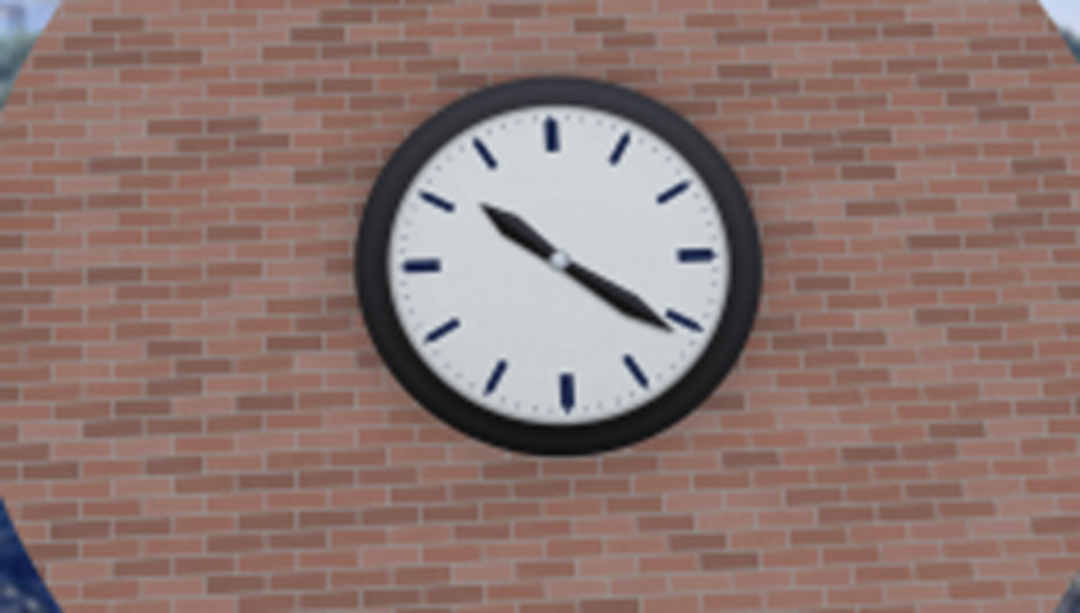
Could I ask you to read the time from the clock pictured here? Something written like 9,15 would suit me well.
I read 10,21
